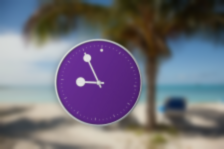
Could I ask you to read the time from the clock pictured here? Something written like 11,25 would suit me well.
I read 8,55
